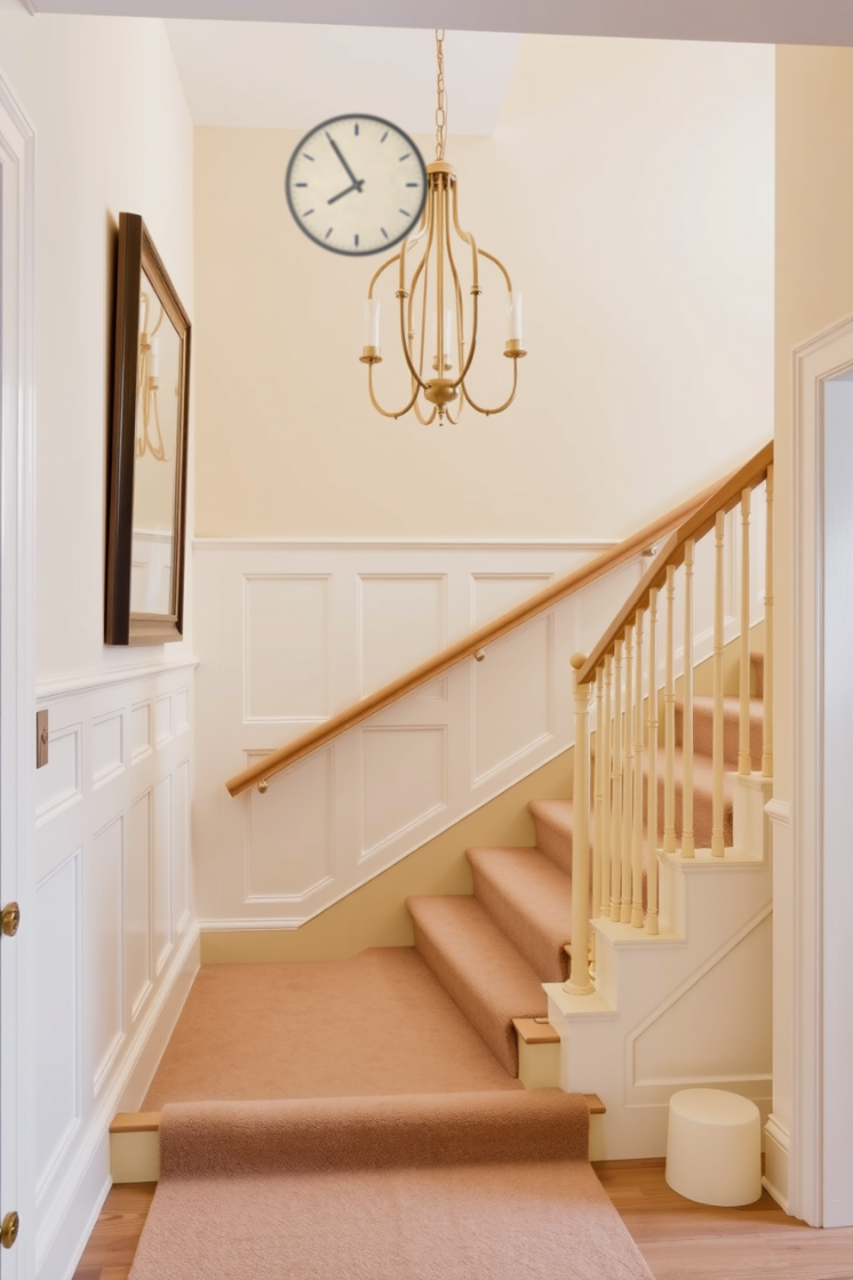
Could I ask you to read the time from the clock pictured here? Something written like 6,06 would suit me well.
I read 7,55
